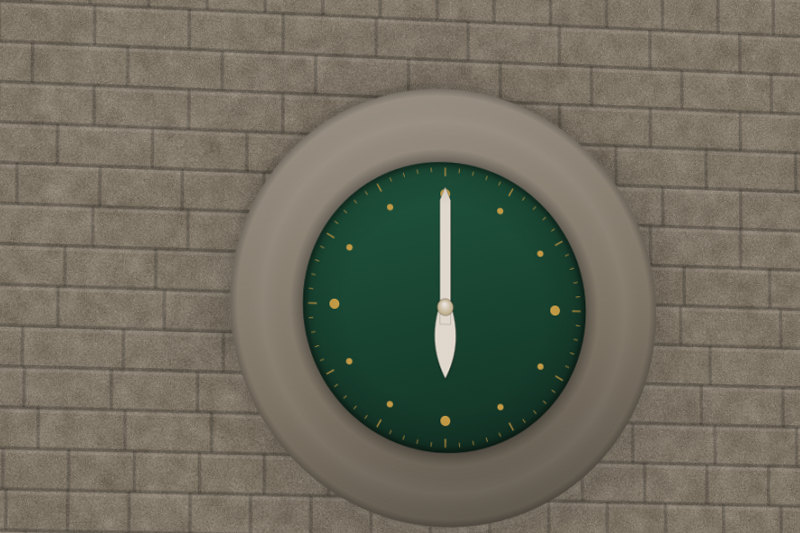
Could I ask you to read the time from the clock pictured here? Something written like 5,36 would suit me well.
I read 6,00
